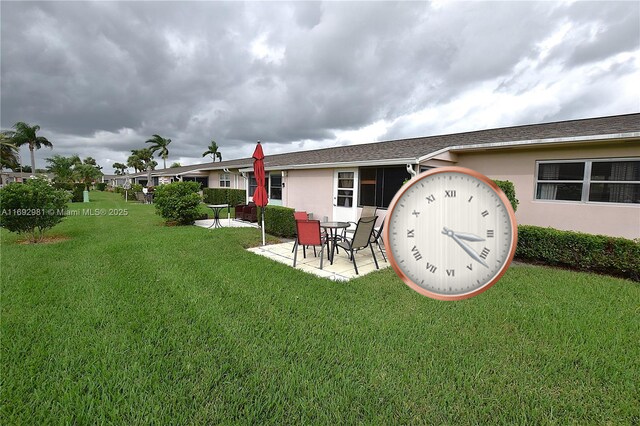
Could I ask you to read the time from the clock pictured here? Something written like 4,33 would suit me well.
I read 3,22
